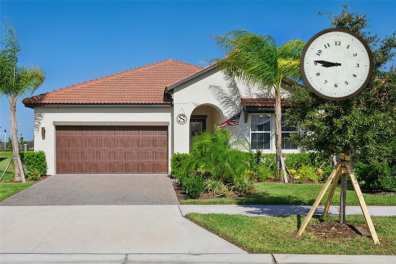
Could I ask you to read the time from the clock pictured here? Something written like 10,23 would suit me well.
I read 8,46
